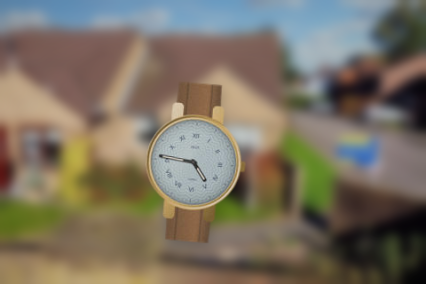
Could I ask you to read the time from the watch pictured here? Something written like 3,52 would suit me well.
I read 4,46
